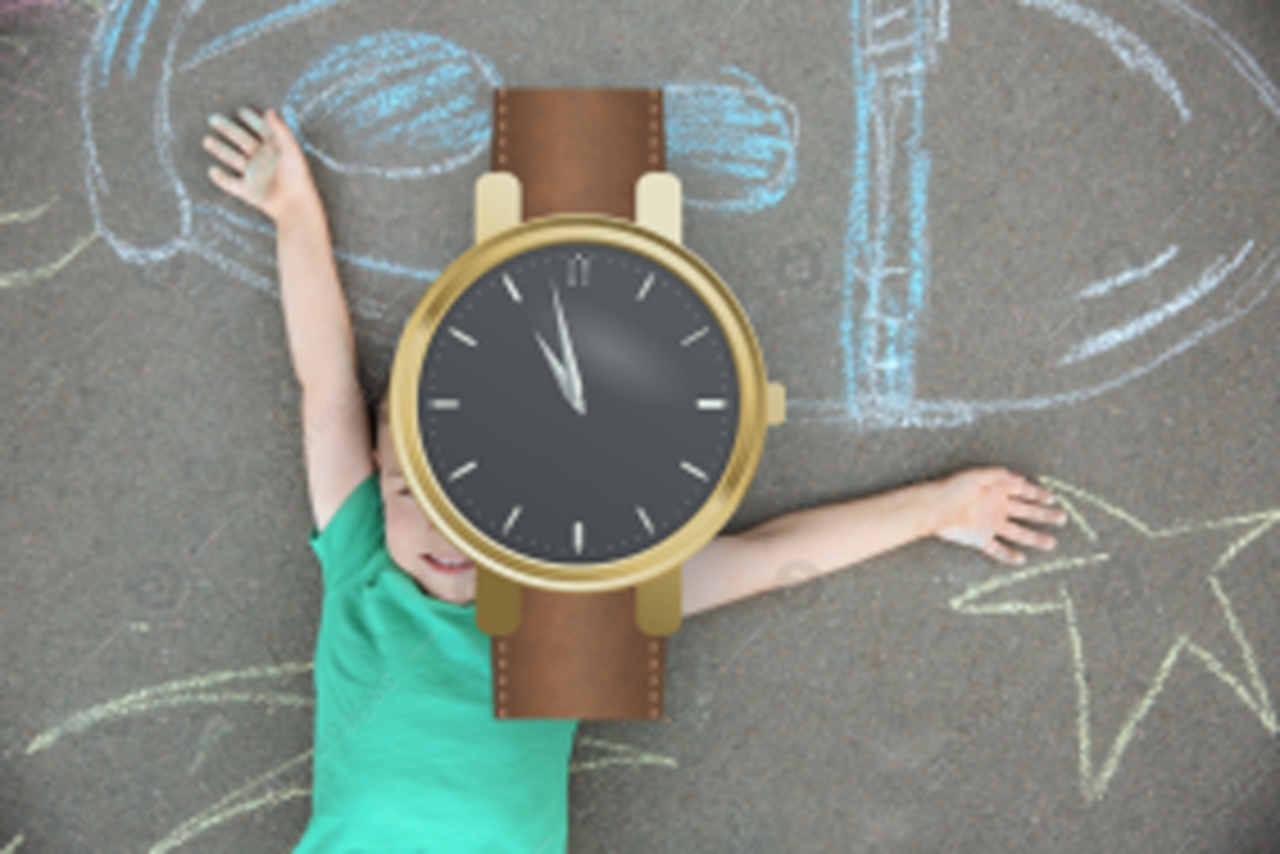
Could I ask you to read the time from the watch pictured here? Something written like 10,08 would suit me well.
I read 10,58
